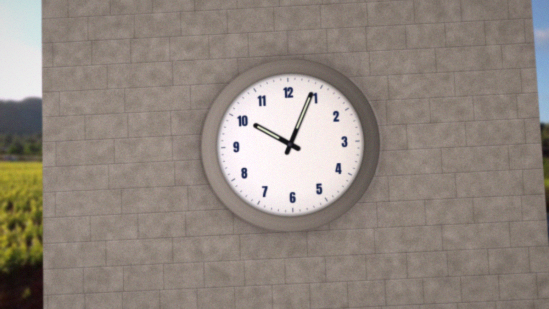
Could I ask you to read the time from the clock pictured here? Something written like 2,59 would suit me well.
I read 10,04
